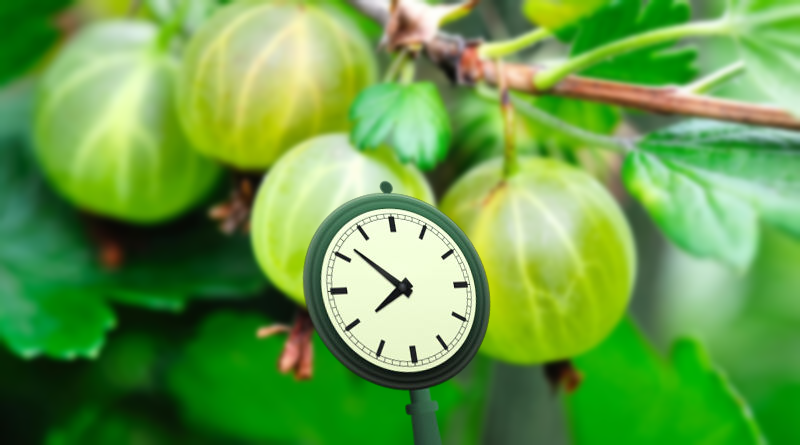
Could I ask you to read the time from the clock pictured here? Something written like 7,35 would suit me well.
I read 7,52
